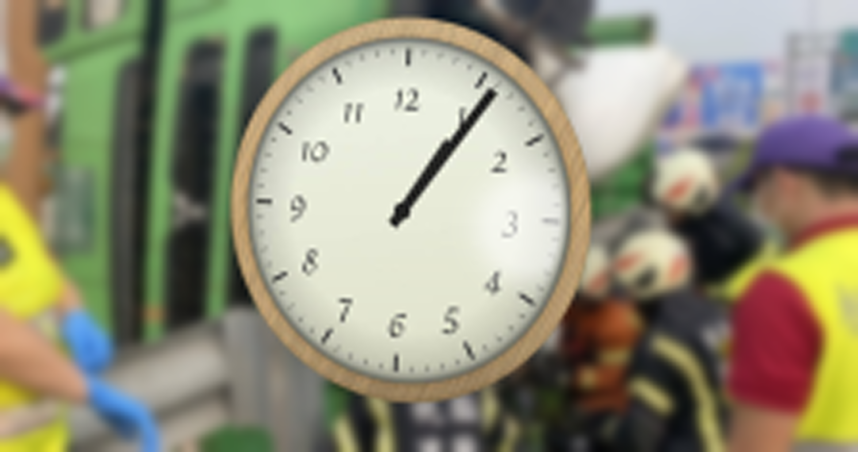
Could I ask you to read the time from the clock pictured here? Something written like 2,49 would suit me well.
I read 1,06
